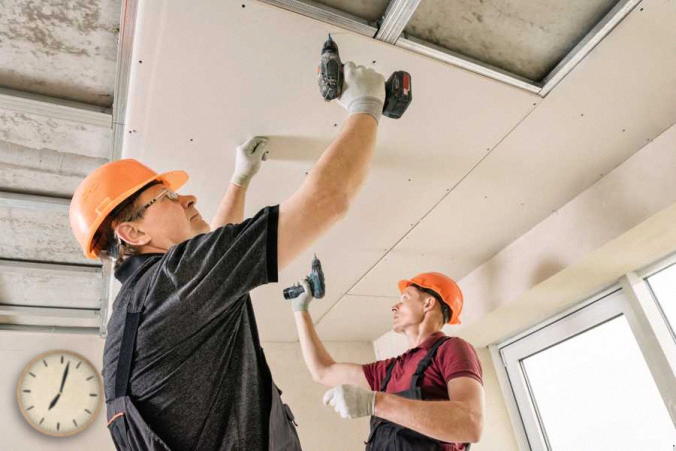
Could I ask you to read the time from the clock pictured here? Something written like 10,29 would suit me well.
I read 7,02
